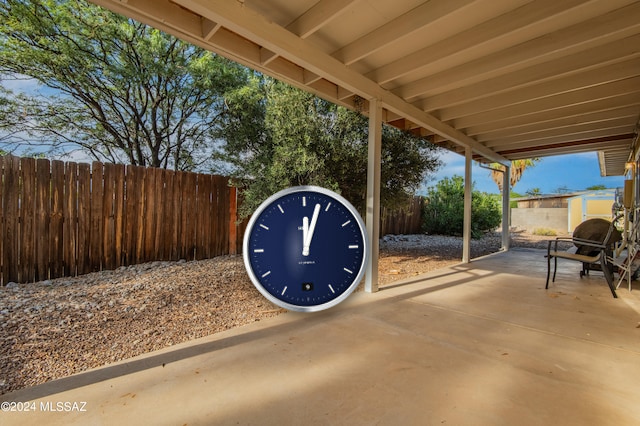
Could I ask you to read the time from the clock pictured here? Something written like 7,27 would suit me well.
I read 12,03
